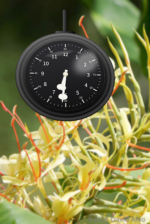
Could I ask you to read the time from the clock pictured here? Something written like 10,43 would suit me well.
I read 6,31
